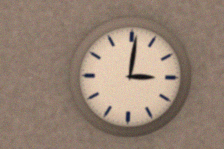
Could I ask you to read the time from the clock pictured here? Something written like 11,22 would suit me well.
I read 3,01
